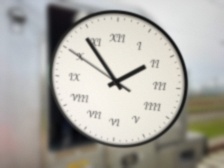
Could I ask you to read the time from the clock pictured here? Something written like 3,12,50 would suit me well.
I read 1,53,50
